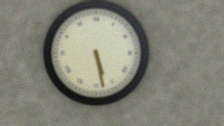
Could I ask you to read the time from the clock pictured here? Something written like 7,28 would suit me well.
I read 5,28
